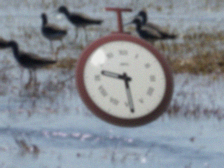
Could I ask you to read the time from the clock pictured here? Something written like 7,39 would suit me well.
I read 9,29
